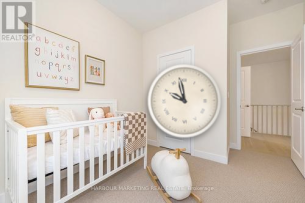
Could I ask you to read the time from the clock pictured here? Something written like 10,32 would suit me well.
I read 9,58
